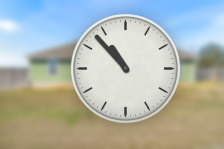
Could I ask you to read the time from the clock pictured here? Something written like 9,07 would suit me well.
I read 10,53
